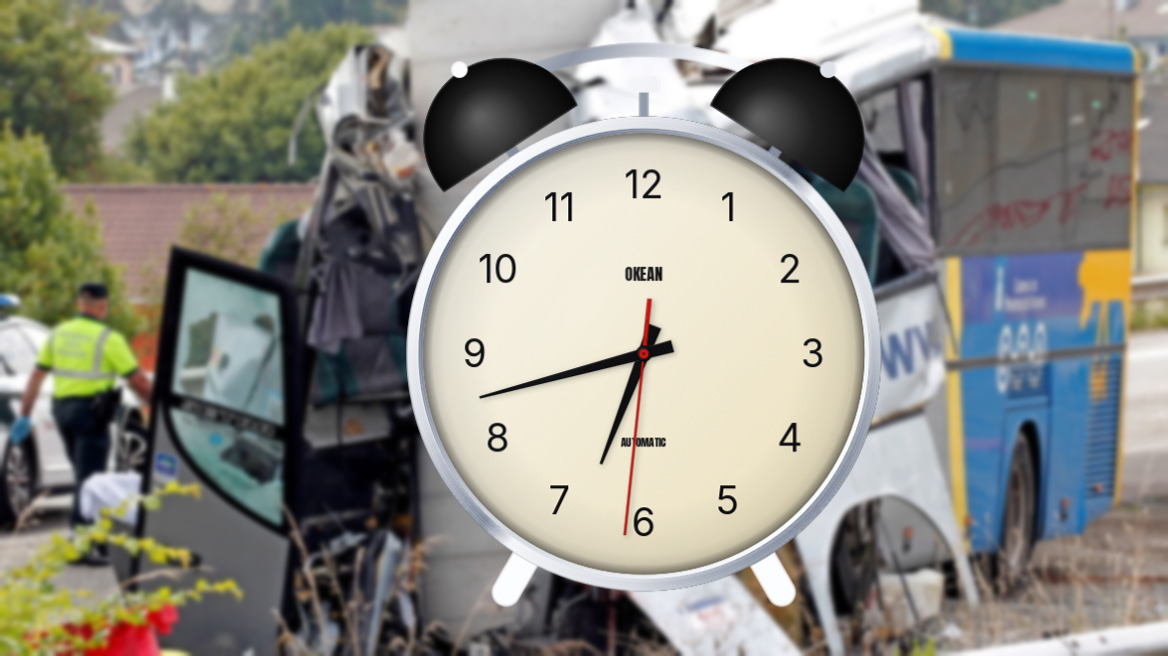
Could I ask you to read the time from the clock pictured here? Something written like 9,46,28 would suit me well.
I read 6,42,31
